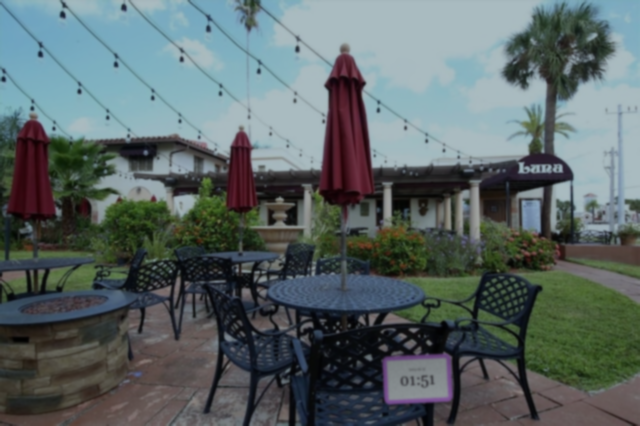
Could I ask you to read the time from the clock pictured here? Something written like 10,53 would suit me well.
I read 1,51
